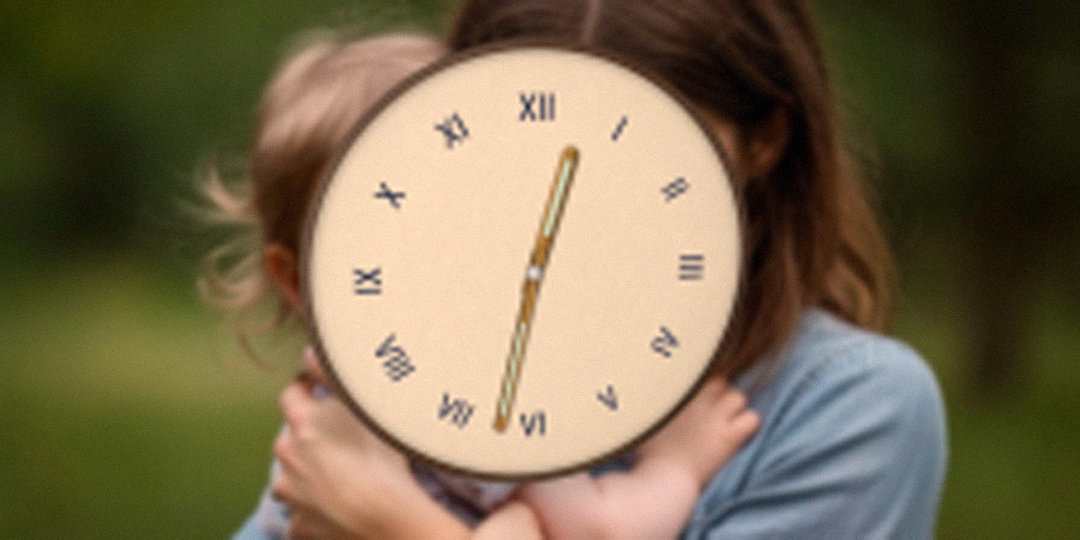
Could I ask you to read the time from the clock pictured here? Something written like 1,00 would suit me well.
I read 12,32
